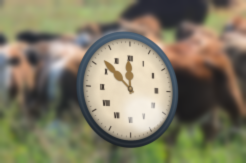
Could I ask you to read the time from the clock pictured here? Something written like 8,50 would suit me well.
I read 11,52
